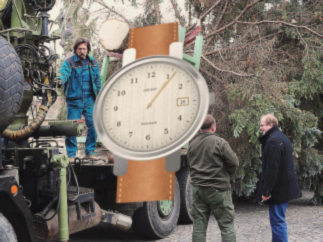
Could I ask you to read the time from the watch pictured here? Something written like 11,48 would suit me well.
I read 1,06
